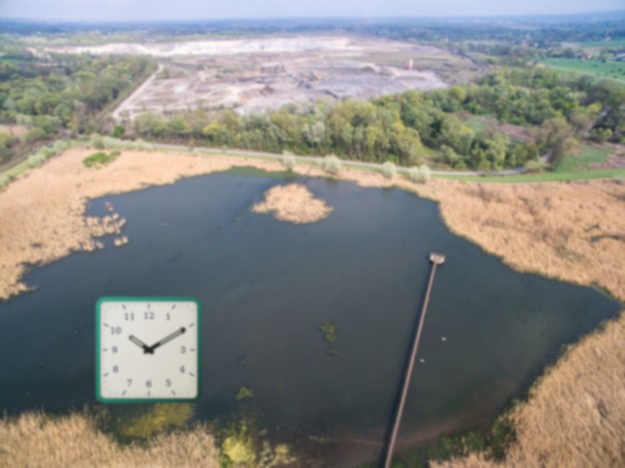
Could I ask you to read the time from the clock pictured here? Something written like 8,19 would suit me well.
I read 10,10
